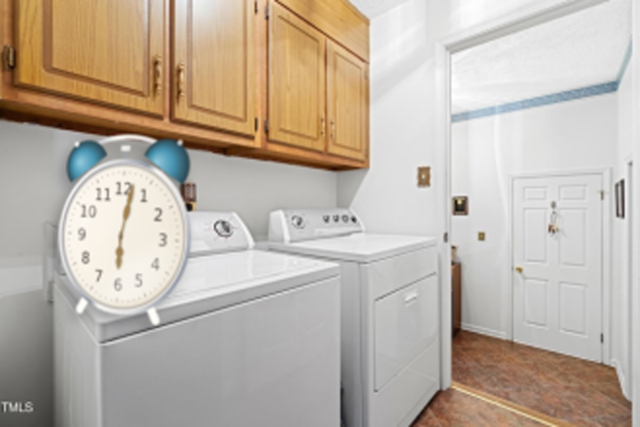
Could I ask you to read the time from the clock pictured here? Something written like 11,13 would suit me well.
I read 6,02
